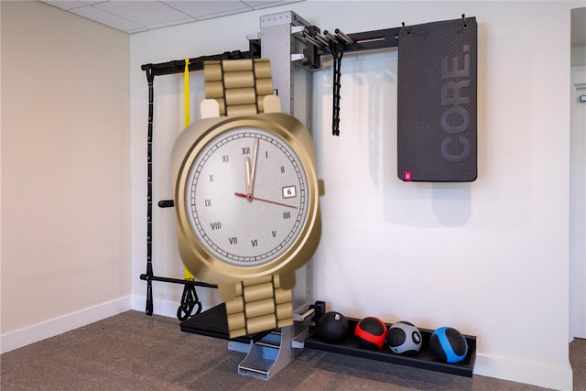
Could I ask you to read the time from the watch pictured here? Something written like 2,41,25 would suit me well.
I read 12,02,18
